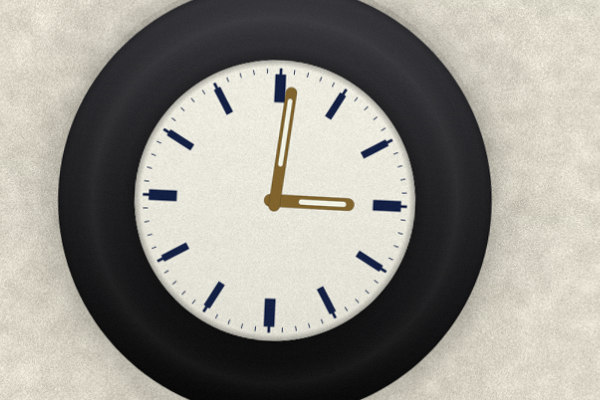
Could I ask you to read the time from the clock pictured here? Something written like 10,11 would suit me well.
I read 3,01
